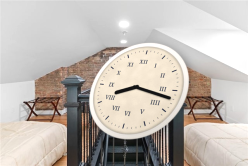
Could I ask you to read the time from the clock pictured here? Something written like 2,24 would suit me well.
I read 8,17
